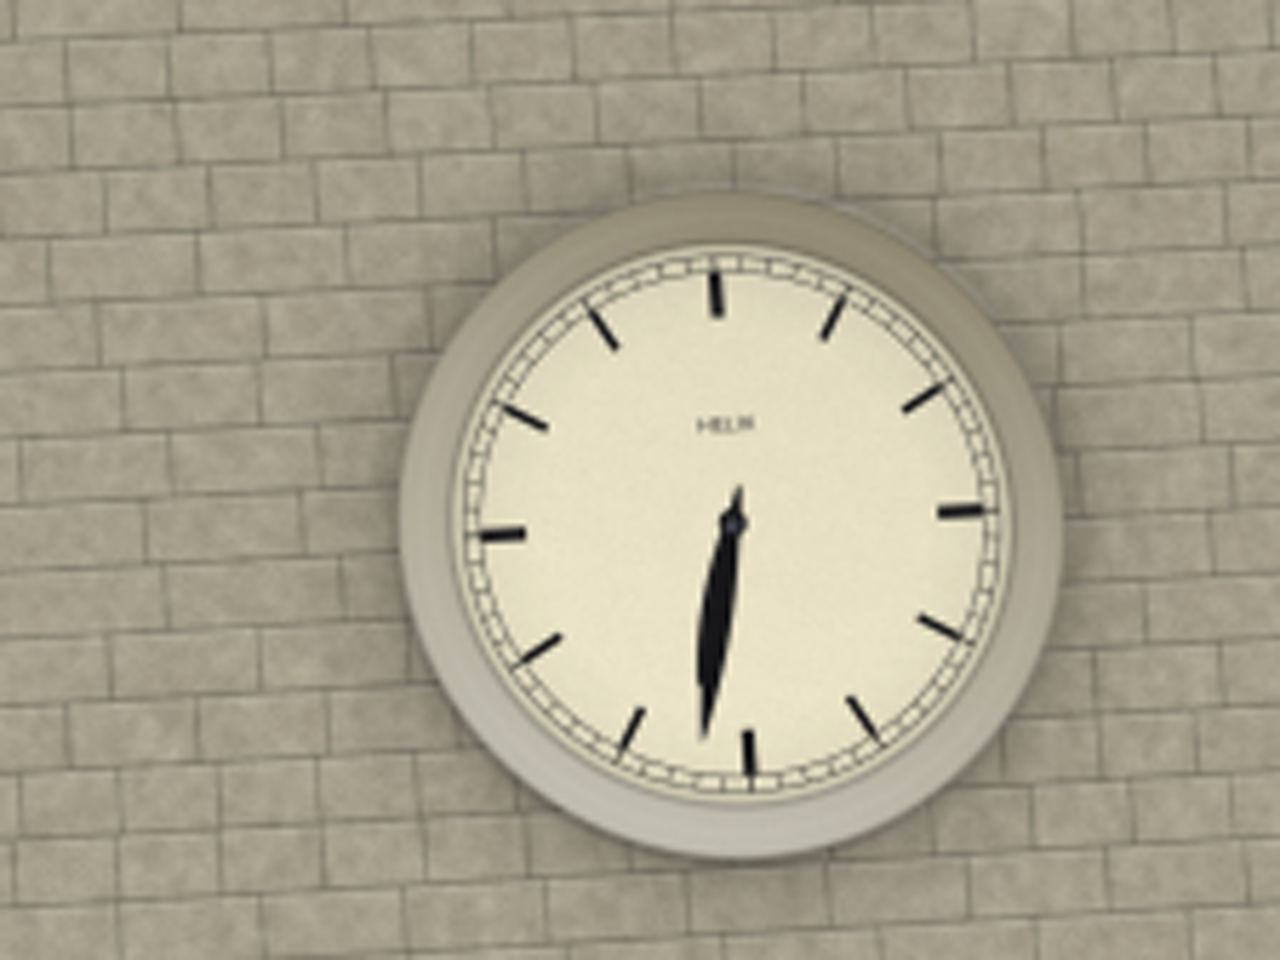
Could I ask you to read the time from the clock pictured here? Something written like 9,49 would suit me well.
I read 6,32
